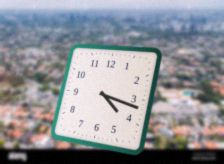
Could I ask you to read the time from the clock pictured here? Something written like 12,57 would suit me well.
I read 4,17
